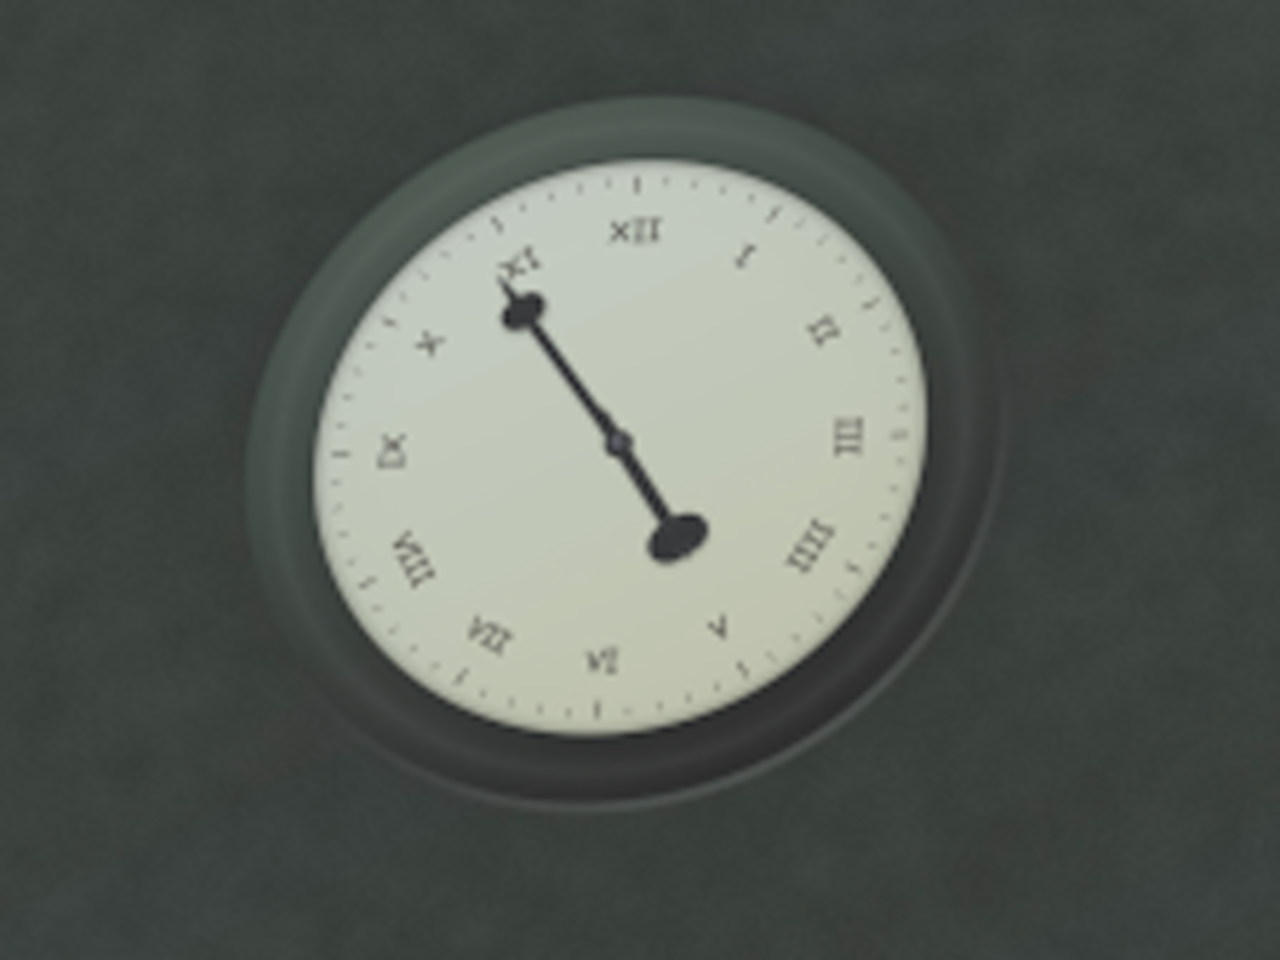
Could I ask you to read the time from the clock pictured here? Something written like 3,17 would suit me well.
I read 4,54
